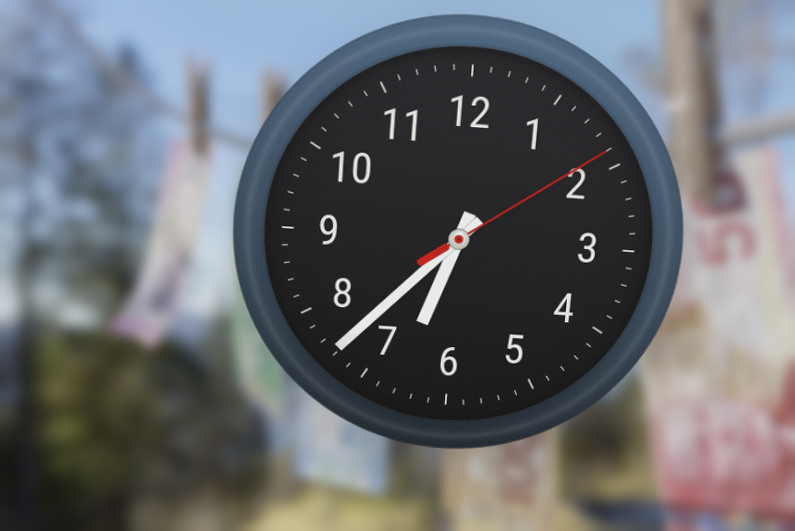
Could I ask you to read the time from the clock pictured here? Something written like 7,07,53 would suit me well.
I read 6,37,09
